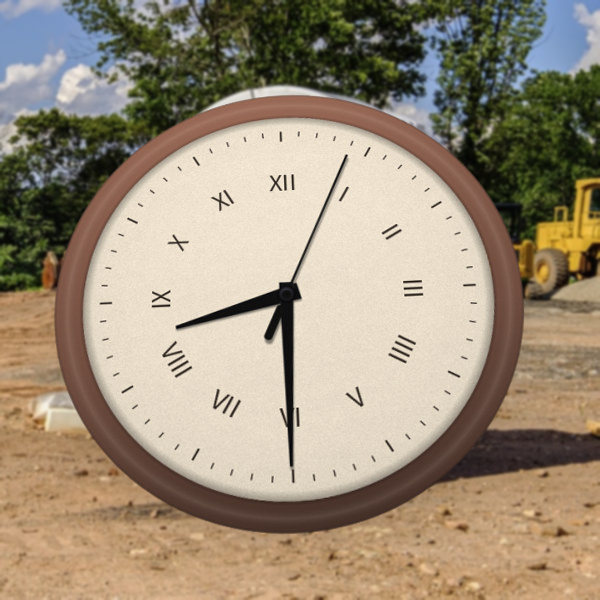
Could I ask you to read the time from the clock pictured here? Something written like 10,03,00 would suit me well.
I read 8,30,04
